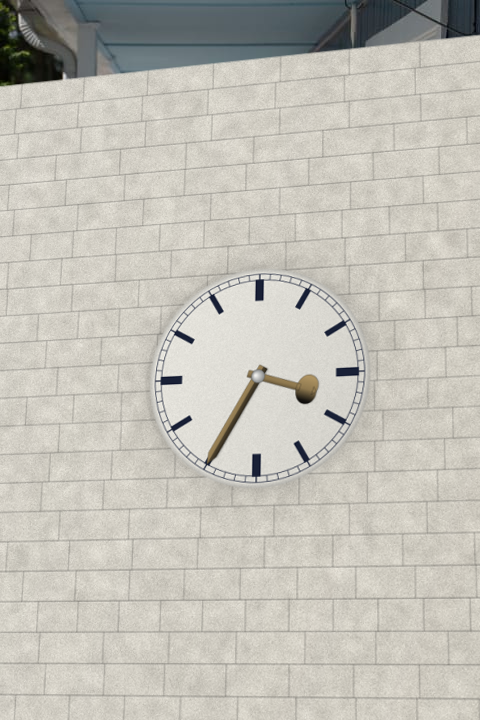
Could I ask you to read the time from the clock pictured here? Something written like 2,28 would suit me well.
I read 3,35
